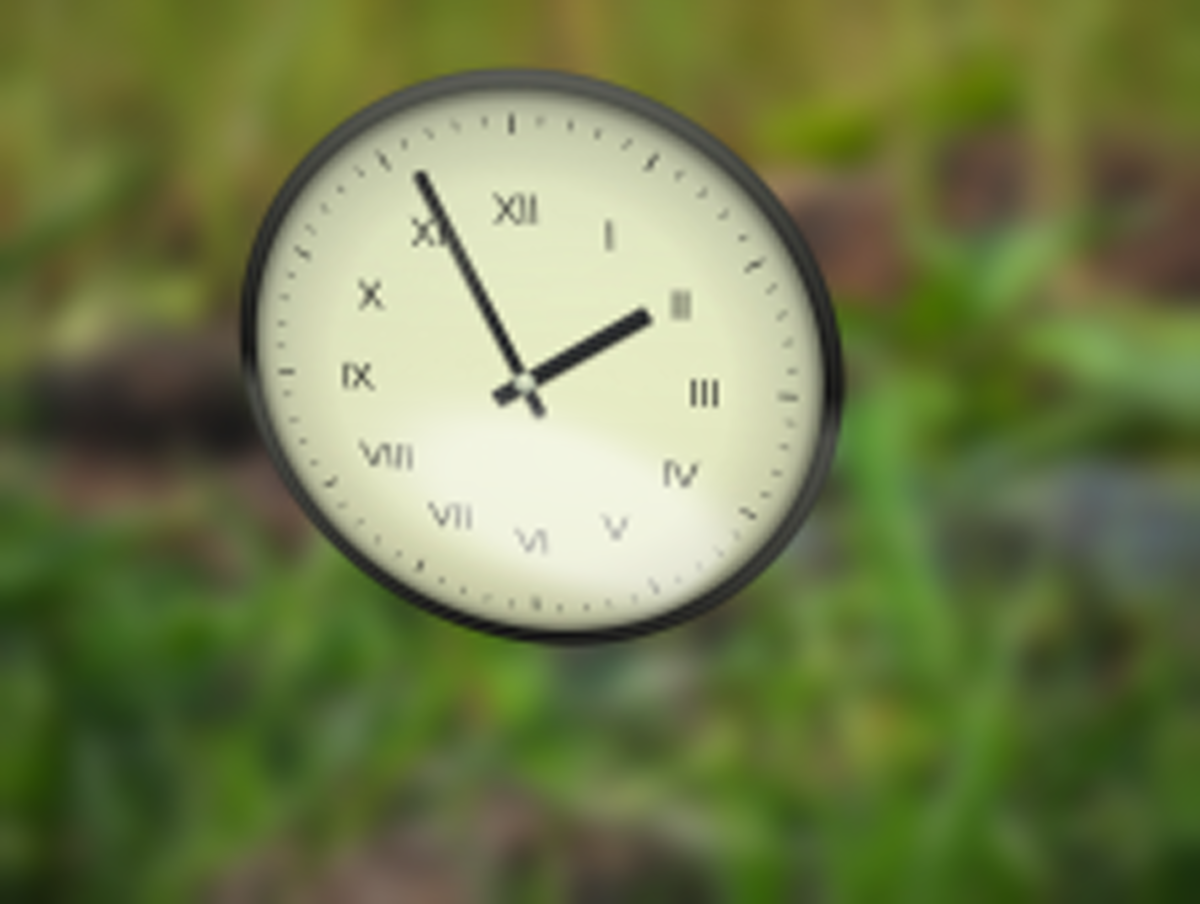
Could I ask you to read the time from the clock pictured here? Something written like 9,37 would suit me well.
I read 1,56
